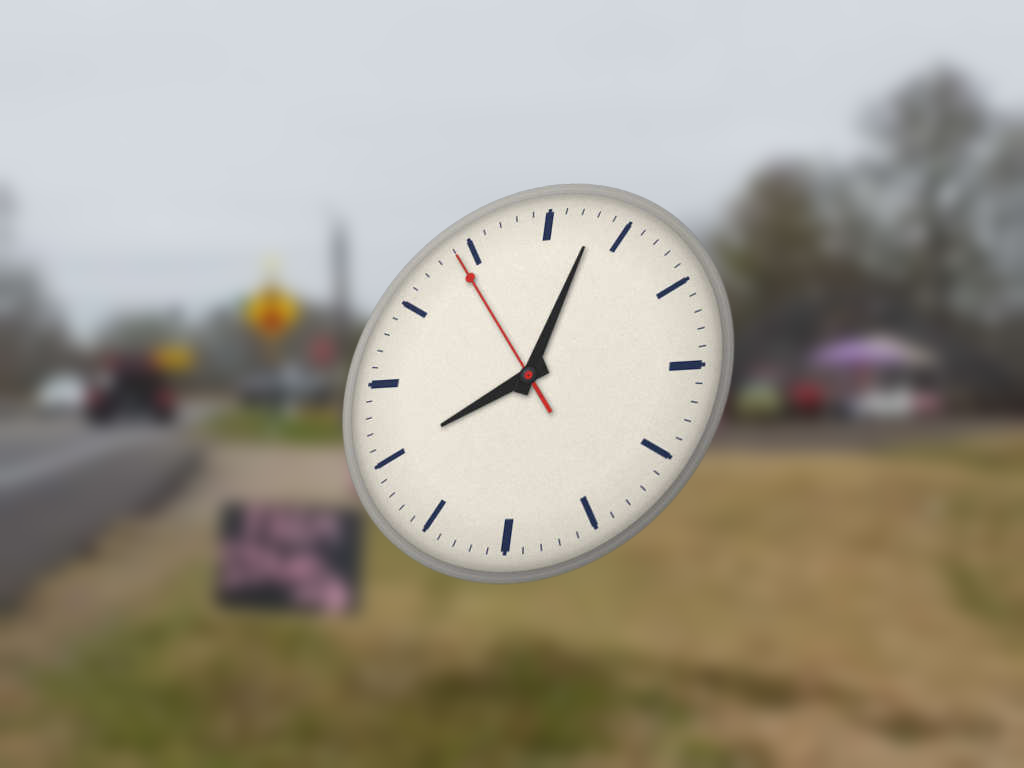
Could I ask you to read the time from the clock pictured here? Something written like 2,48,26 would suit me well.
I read 8,02,54
